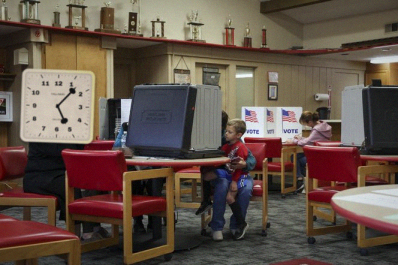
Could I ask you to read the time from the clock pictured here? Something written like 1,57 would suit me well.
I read 5,07
